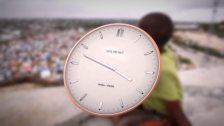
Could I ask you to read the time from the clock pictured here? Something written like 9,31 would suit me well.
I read 3,48
